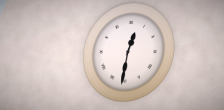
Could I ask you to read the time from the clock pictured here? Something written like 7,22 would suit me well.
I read 12,31
